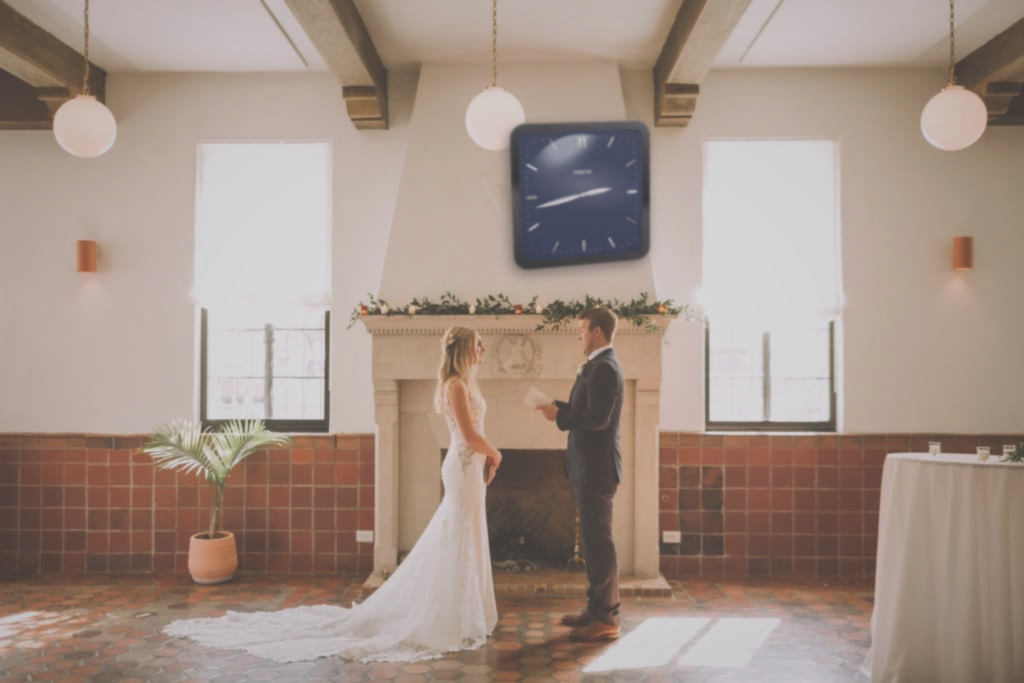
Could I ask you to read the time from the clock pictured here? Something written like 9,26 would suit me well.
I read 2,43
